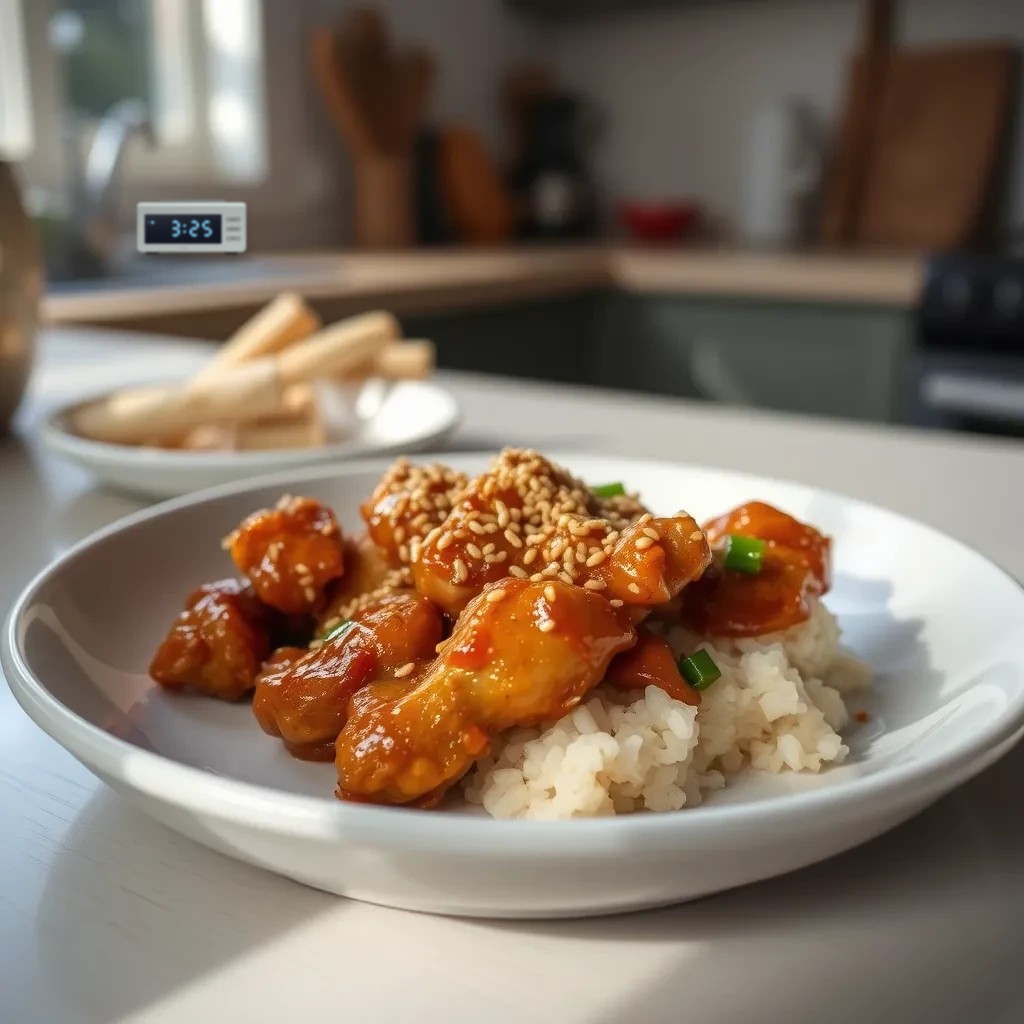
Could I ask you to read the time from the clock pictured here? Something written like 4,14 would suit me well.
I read 3,25
